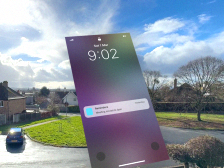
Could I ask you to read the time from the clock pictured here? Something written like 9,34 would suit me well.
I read 9,02
